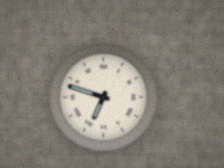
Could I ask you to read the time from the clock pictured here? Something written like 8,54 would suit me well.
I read 6,48
